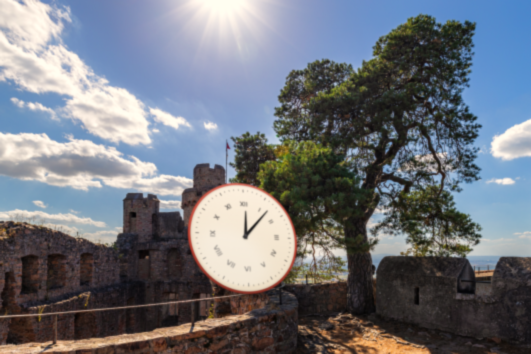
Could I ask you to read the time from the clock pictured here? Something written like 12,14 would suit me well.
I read 12,07
